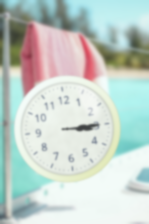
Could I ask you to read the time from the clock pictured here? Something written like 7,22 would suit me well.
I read 3,15
